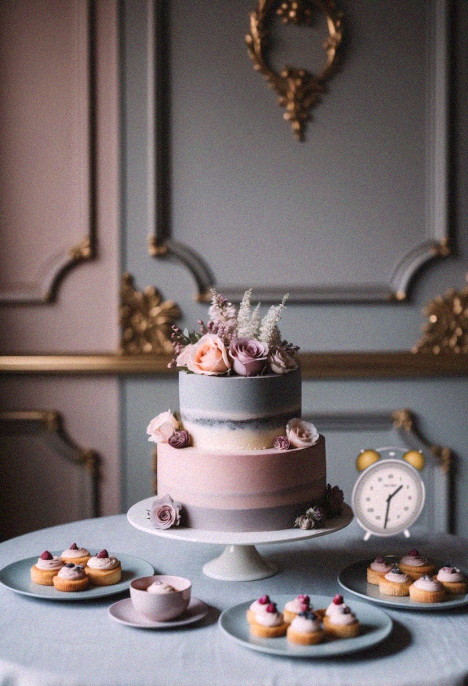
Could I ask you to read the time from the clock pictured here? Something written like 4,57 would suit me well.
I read 1,31
